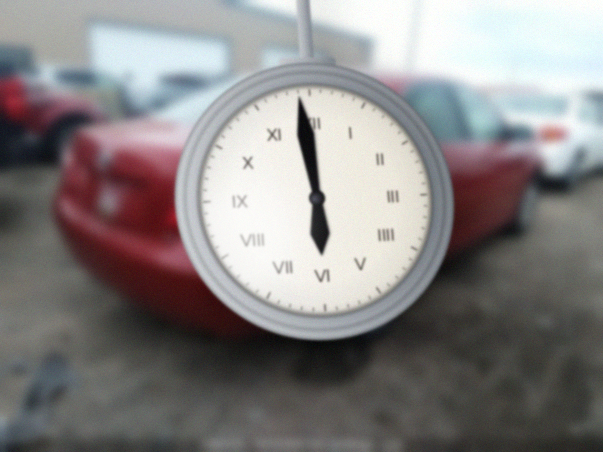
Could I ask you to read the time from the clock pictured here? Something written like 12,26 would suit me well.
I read 5,59
